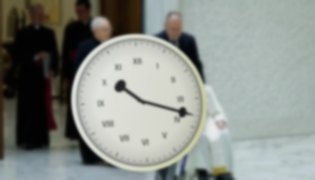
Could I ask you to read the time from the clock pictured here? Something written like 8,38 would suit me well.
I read 10,18
